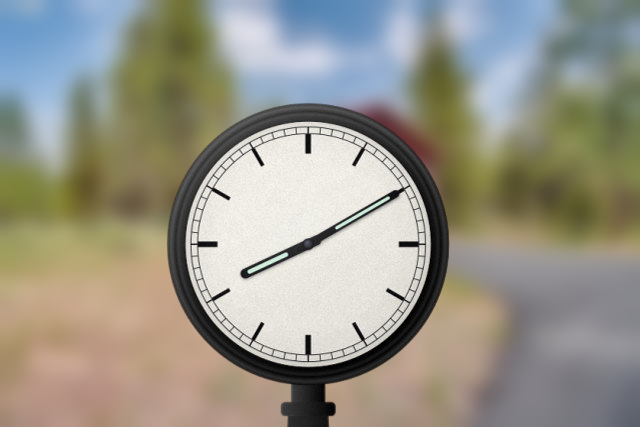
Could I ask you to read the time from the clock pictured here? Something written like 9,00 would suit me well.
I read 8,10
